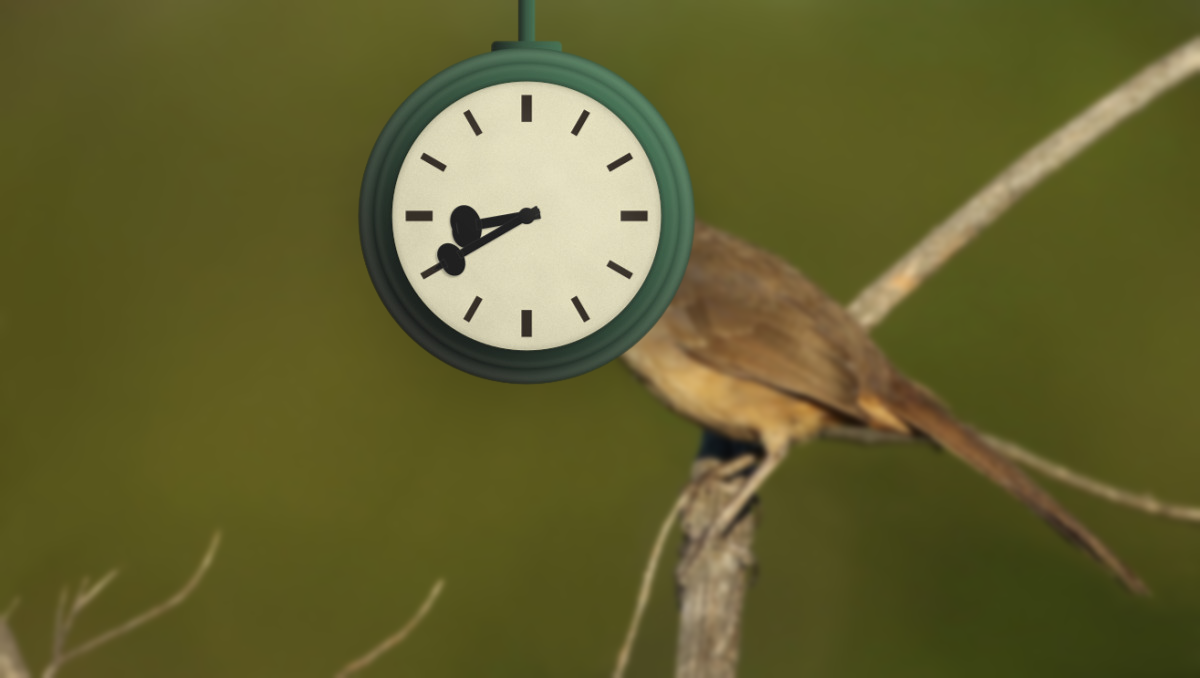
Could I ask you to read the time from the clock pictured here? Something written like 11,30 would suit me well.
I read 8,40
